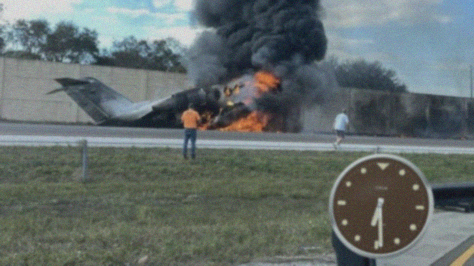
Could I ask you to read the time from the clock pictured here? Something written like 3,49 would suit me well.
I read 6,29
